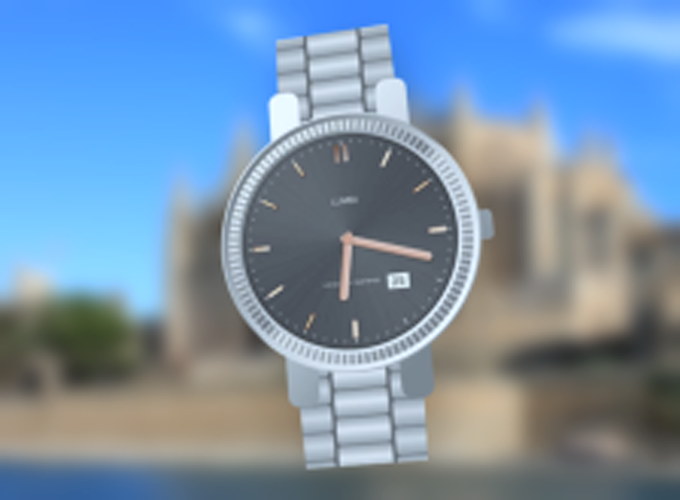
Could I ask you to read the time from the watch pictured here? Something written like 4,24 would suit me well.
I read 6,18
